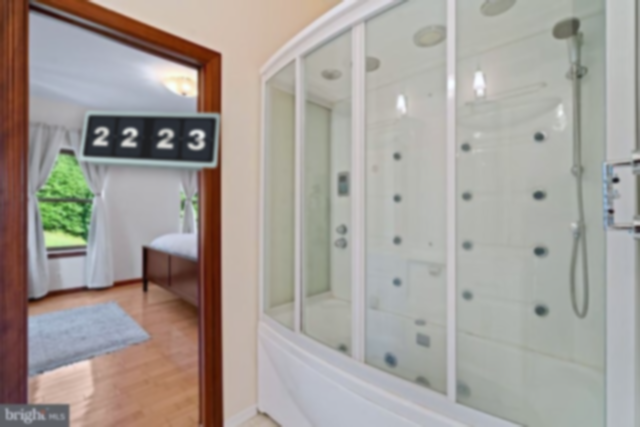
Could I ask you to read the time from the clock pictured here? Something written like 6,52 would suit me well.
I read 22,23
